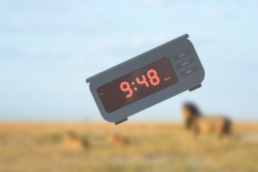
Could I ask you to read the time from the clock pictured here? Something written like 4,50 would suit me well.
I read 9,48
